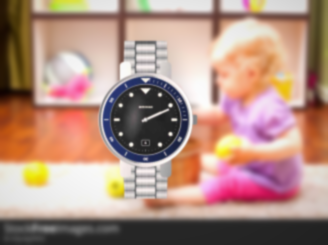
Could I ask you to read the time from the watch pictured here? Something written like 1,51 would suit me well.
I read 2,11
